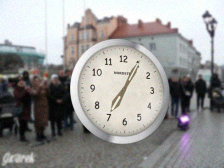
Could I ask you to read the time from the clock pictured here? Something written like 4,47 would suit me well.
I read 7,05
